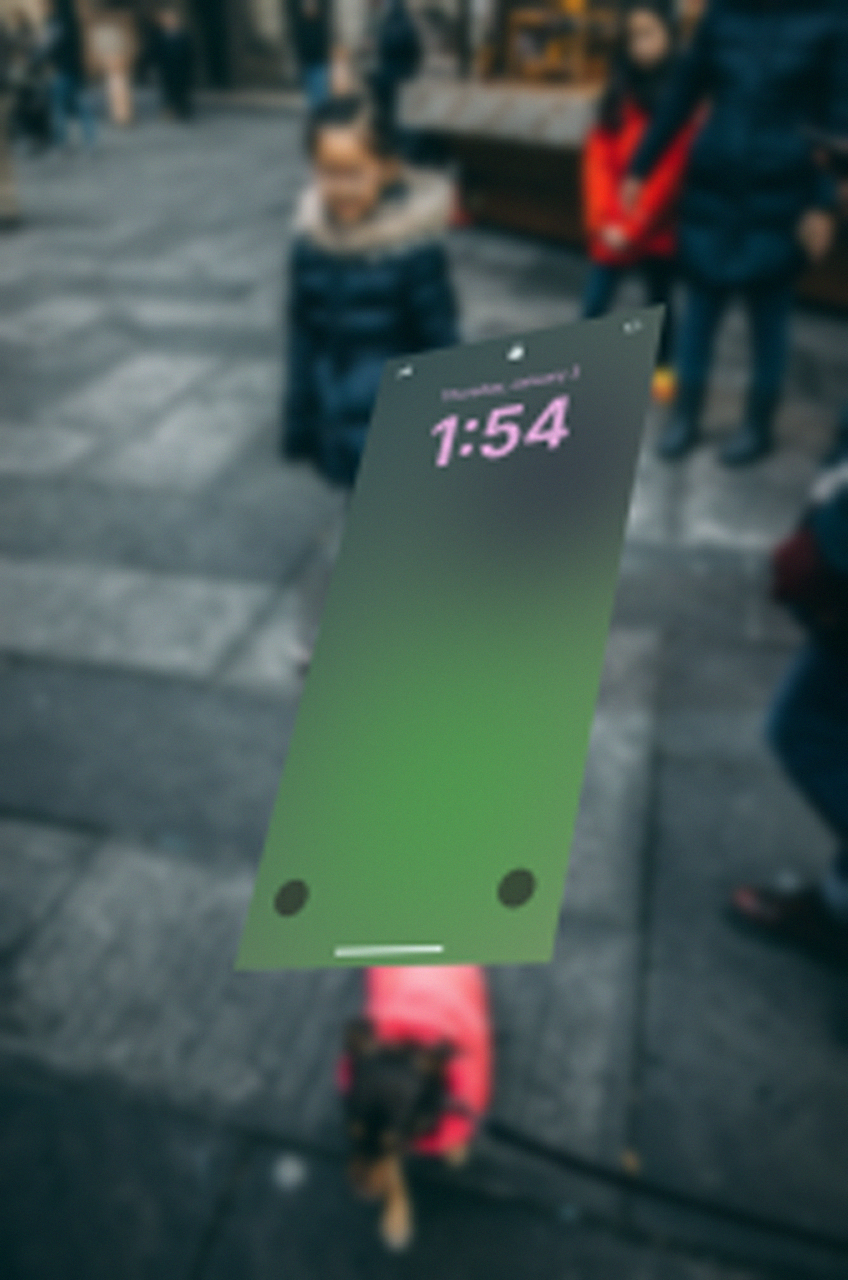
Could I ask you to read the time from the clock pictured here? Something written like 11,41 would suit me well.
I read 1,54
